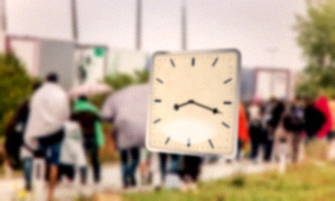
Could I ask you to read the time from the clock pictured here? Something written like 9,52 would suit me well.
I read 8,18
